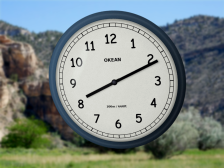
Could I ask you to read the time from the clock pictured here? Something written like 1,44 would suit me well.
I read 8,11
